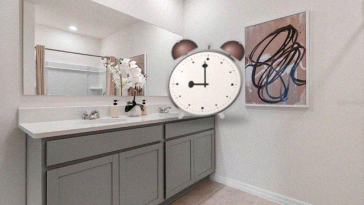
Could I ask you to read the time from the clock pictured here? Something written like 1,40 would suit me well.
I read 8,59
